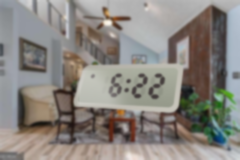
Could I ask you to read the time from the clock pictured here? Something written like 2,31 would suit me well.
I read 6,22
